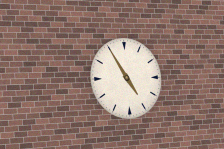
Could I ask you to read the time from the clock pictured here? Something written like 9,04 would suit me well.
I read 4,55
